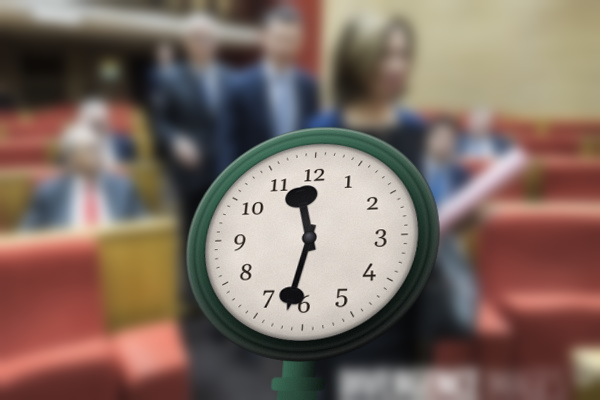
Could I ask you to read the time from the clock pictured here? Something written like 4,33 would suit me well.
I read 11,32
